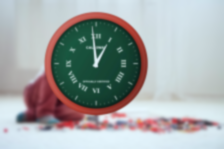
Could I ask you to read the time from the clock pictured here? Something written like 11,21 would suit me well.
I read 12,59
